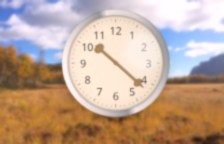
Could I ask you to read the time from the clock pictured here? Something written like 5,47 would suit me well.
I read 10,22
